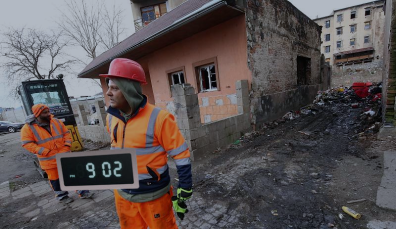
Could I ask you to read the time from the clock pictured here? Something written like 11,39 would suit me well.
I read 9,02
